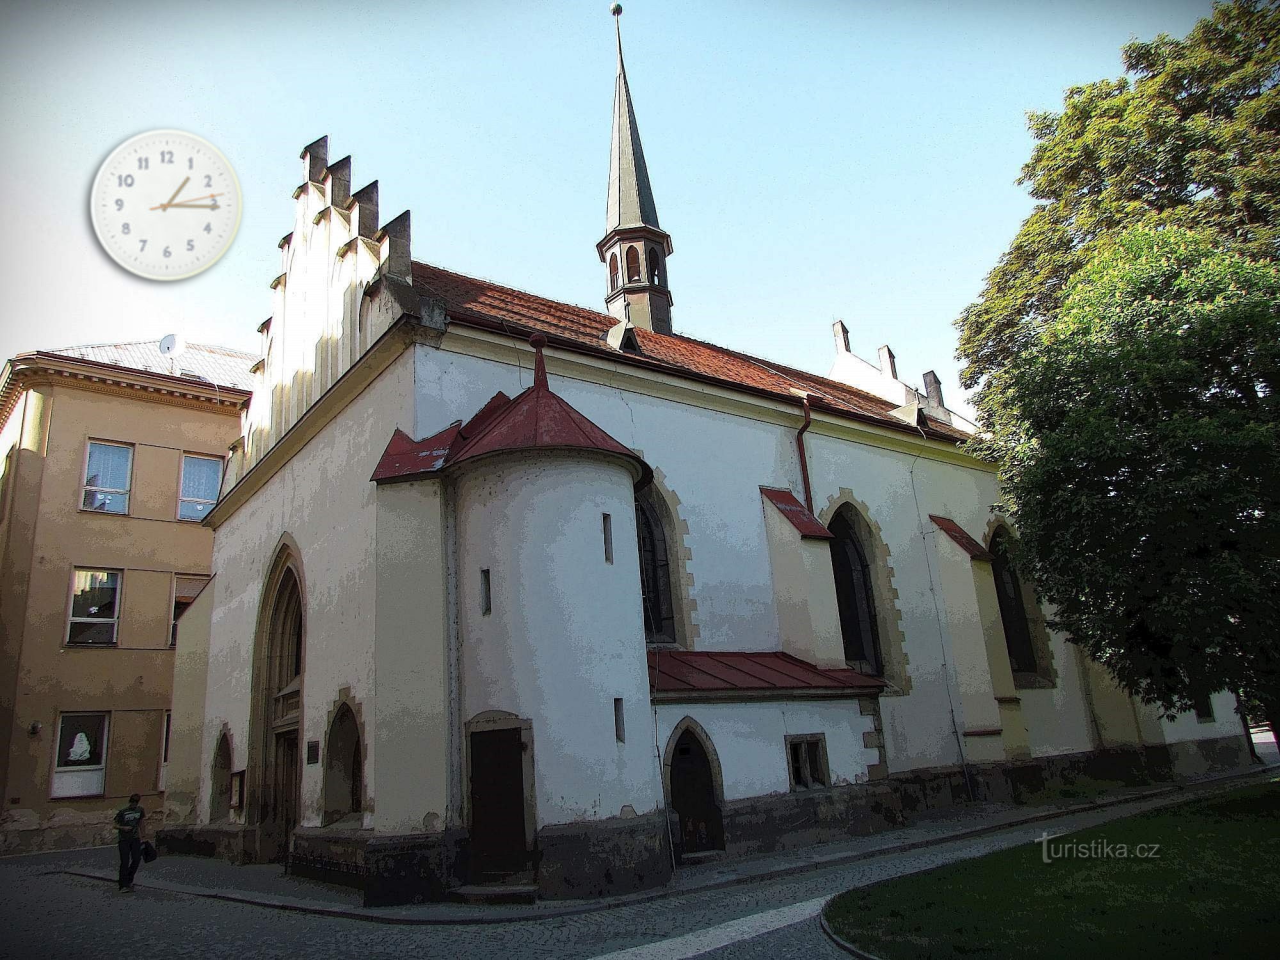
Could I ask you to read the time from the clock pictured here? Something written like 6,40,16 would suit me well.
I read 1,15,13
